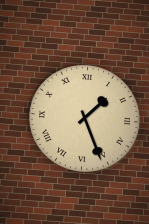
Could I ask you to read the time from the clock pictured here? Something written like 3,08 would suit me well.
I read 1,26
